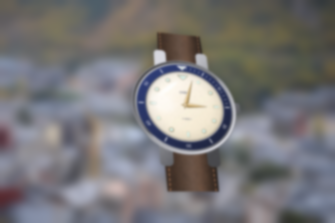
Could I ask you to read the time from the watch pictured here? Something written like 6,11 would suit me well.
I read 3,03
